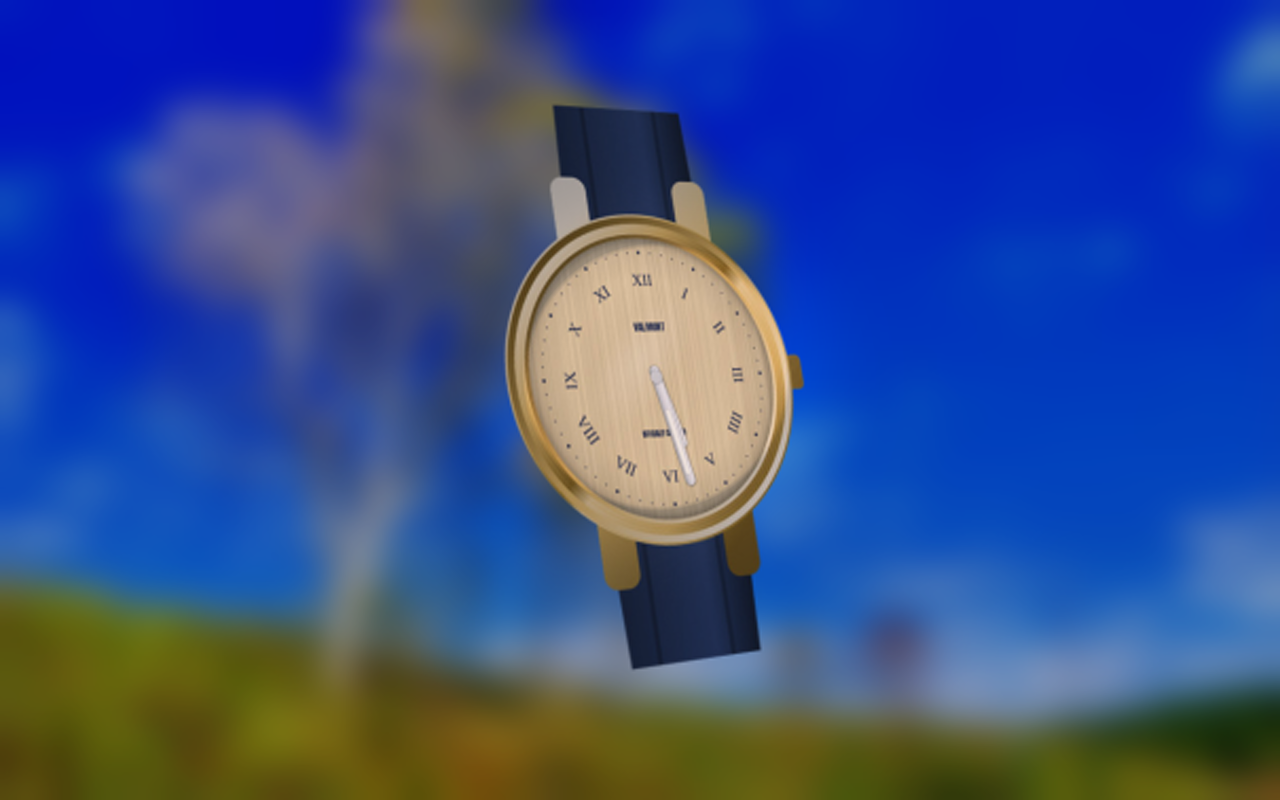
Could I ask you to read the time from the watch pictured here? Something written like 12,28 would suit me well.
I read 5,28
